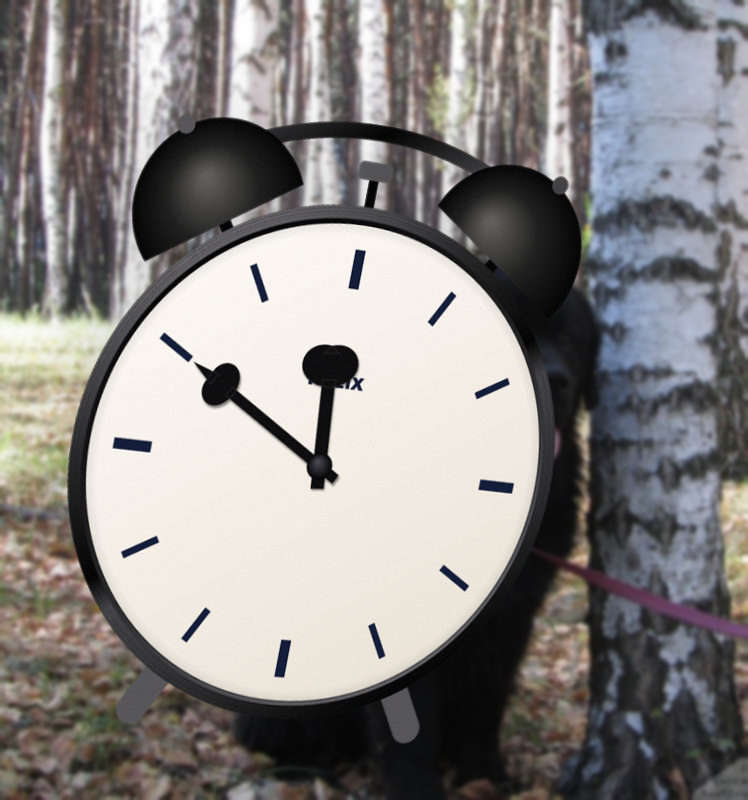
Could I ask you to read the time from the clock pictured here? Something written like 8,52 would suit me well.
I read 11,50
